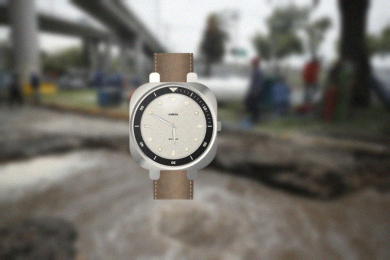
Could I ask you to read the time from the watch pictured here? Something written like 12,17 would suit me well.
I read 5,50
